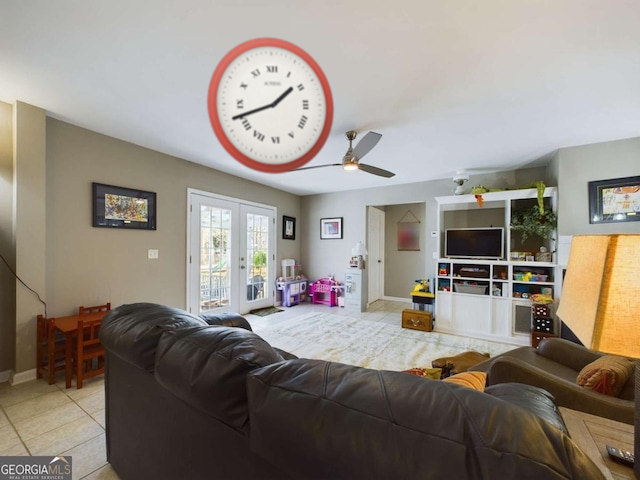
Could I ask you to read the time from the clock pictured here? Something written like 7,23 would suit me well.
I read 1,42
